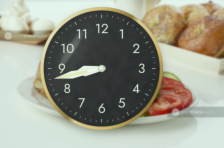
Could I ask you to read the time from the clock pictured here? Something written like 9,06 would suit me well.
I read 8,43
